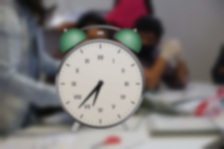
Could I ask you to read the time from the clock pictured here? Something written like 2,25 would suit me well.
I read 6,37
